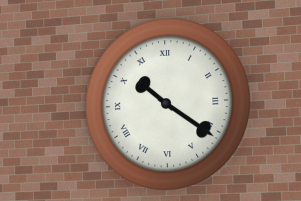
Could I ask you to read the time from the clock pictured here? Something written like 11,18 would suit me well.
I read 10,21
